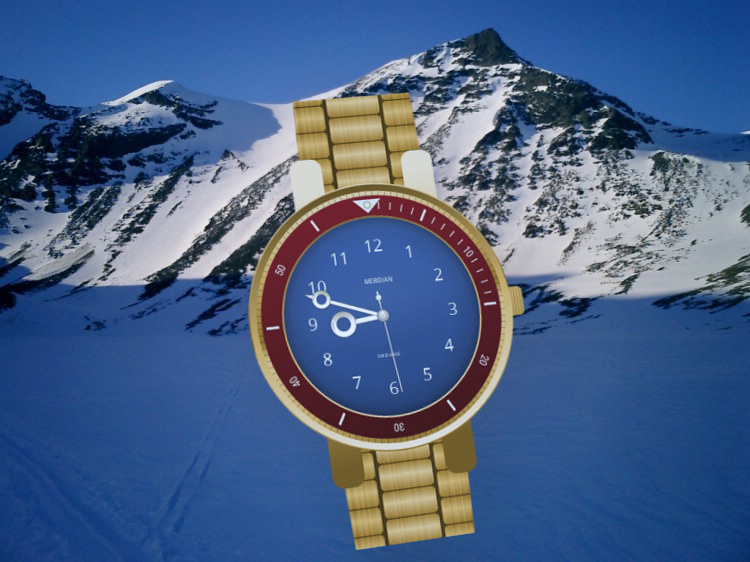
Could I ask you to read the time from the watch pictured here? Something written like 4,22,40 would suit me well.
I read 8,48,29
